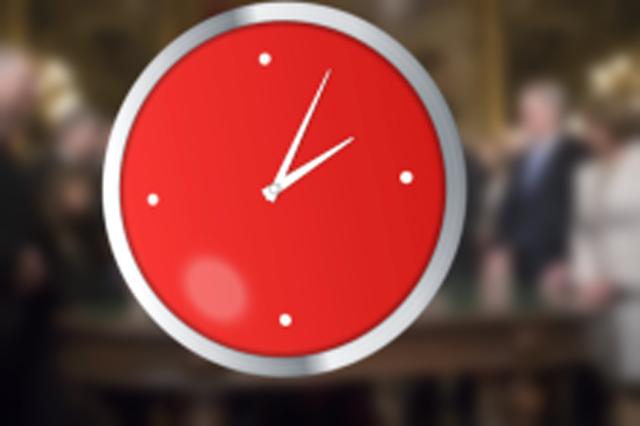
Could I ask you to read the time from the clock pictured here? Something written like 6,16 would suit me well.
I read 2,05
